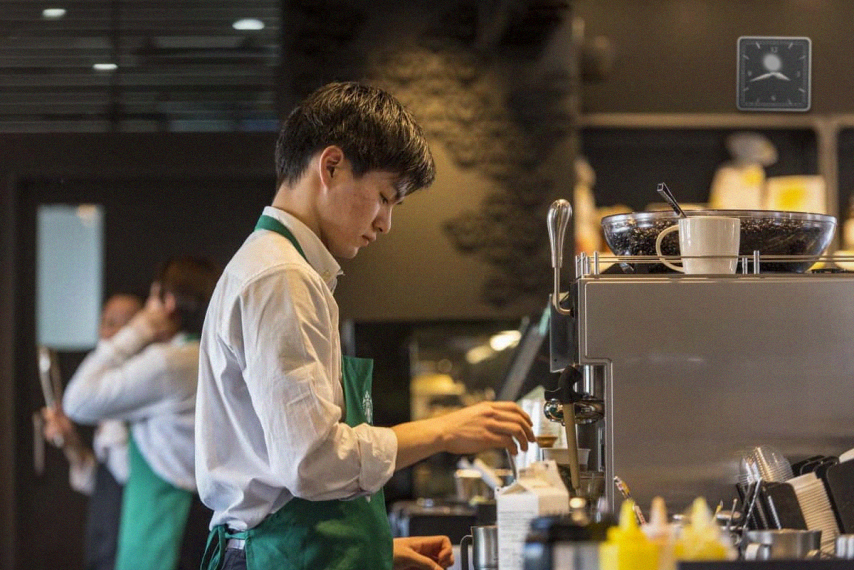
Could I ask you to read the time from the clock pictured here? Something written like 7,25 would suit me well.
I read 3,42
